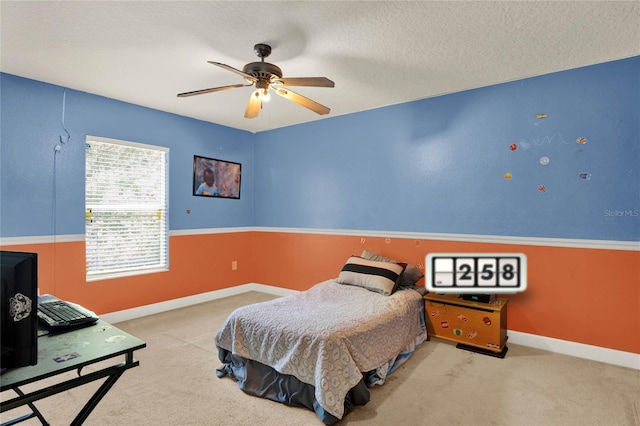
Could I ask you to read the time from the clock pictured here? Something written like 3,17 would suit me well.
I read 2,58
